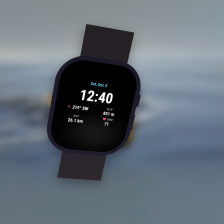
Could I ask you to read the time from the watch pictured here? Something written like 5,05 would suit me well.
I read 12,40
